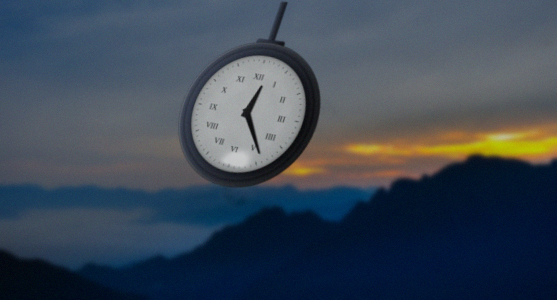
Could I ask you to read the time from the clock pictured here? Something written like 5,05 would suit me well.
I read 12,24
